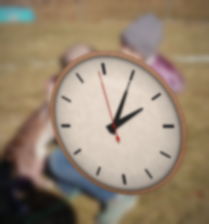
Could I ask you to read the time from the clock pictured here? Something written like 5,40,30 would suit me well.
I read 2,04,59
